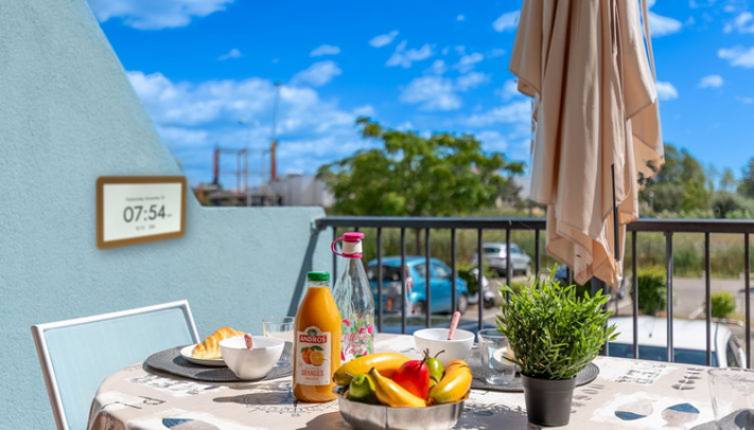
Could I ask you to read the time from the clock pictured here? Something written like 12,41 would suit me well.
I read 7,54
